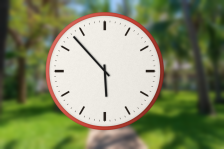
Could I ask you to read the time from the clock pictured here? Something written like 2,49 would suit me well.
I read 5,53
